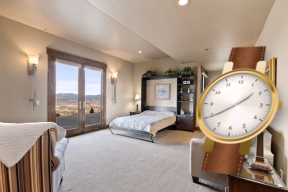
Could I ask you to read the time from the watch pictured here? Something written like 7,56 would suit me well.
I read 1,40
